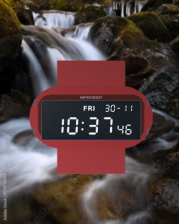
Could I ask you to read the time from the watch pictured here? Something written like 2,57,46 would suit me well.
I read 10,37,46
